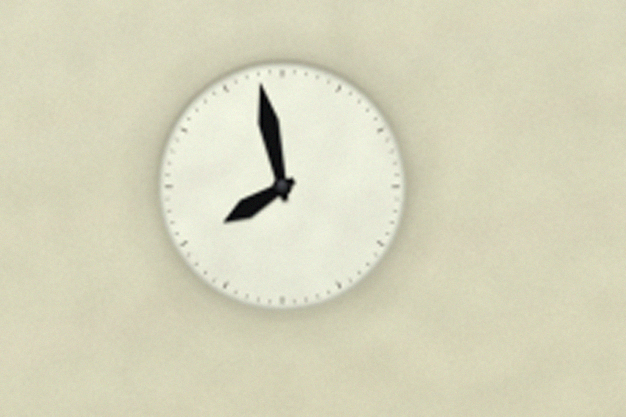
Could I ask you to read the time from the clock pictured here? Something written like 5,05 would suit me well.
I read 7,58
